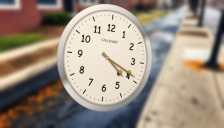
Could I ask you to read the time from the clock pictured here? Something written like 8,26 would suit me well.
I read 4,19
